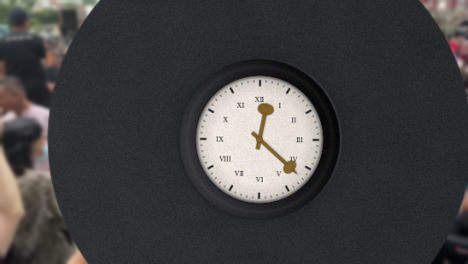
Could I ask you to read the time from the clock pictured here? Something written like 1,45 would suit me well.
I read 12,22
